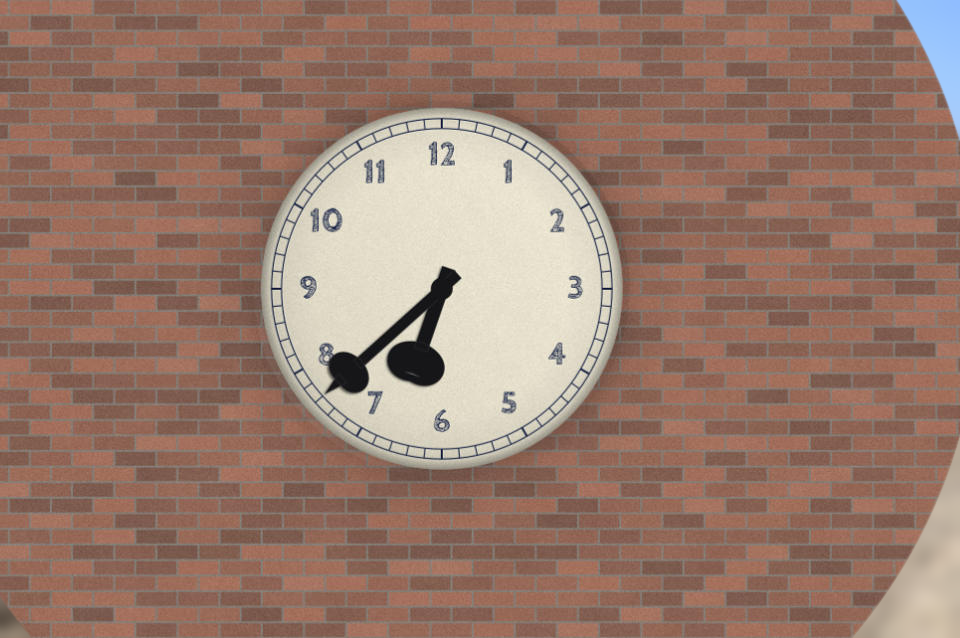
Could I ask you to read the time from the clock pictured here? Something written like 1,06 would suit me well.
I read 6,38
